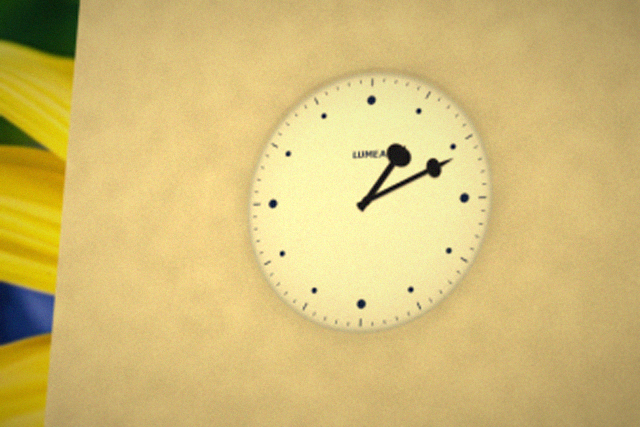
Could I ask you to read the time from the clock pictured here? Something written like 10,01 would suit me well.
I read 1,11
